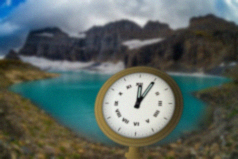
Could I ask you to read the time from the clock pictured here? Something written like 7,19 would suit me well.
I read 12,05
